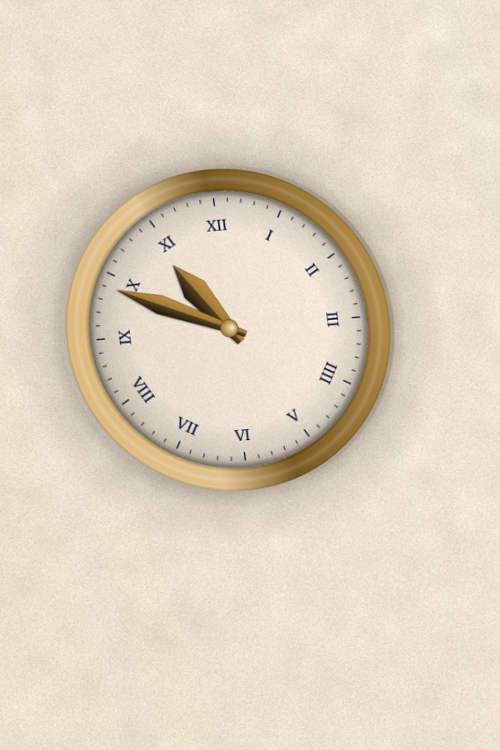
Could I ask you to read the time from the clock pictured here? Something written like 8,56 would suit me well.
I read 10,49
